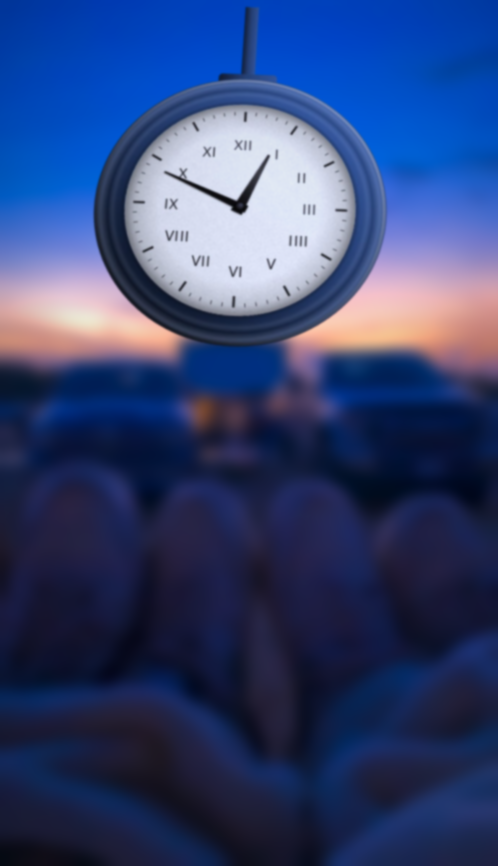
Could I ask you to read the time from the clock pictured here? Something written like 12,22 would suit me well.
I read 12,49
